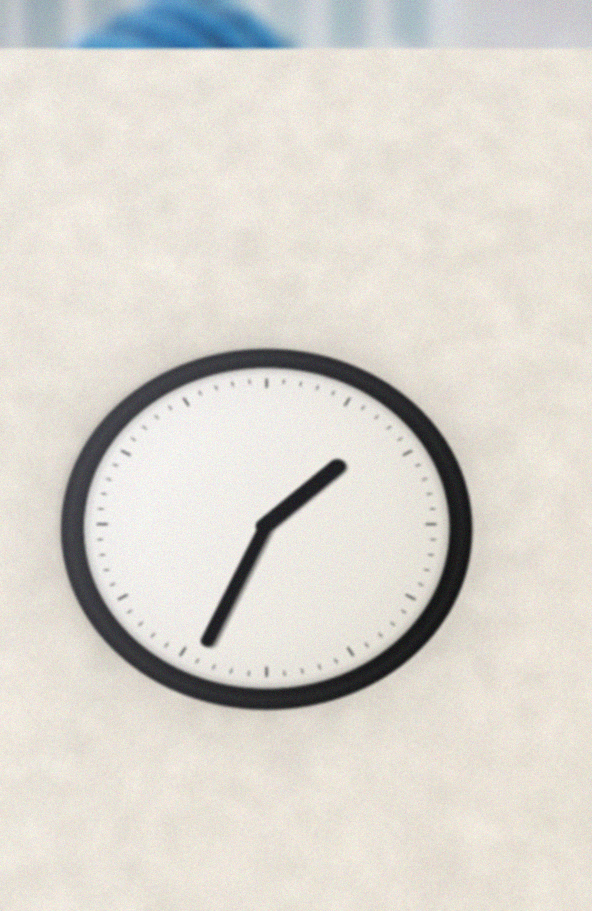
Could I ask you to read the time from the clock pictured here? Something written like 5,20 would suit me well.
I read 1,34
